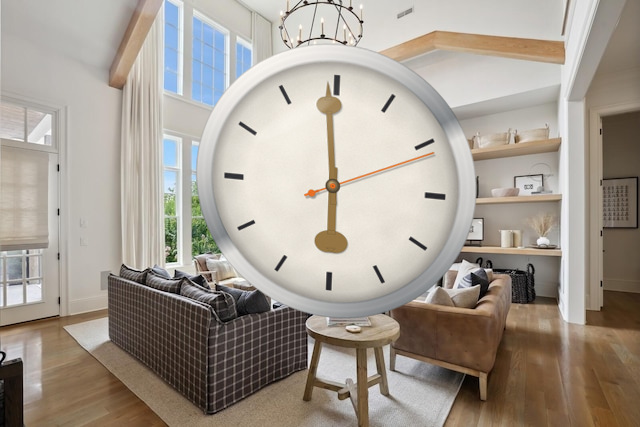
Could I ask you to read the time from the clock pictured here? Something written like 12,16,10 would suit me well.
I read 5,59,11
